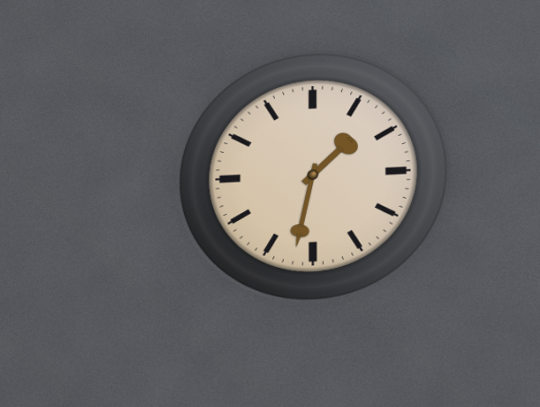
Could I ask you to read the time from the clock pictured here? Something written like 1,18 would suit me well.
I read 1,32
